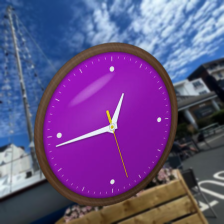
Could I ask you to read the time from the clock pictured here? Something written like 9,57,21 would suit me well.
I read 12,43,27
